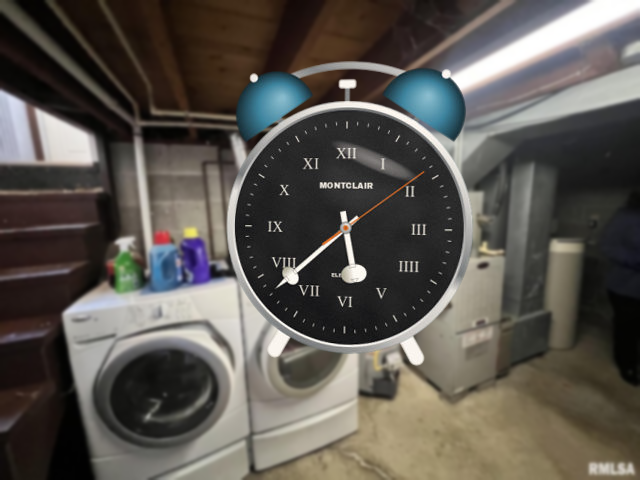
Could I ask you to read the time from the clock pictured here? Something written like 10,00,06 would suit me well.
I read 5,38,09
